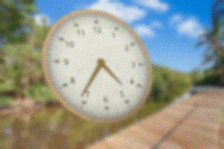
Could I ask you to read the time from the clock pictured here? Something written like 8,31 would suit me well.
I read 4,36
